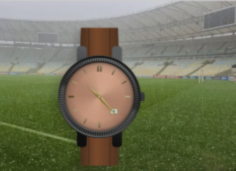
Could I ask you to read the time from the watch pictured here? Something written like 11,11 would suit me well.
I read 10,23
